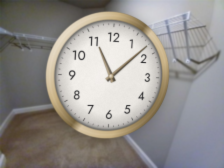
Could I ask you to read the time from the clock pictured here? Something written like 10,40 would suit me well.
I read 11,08
